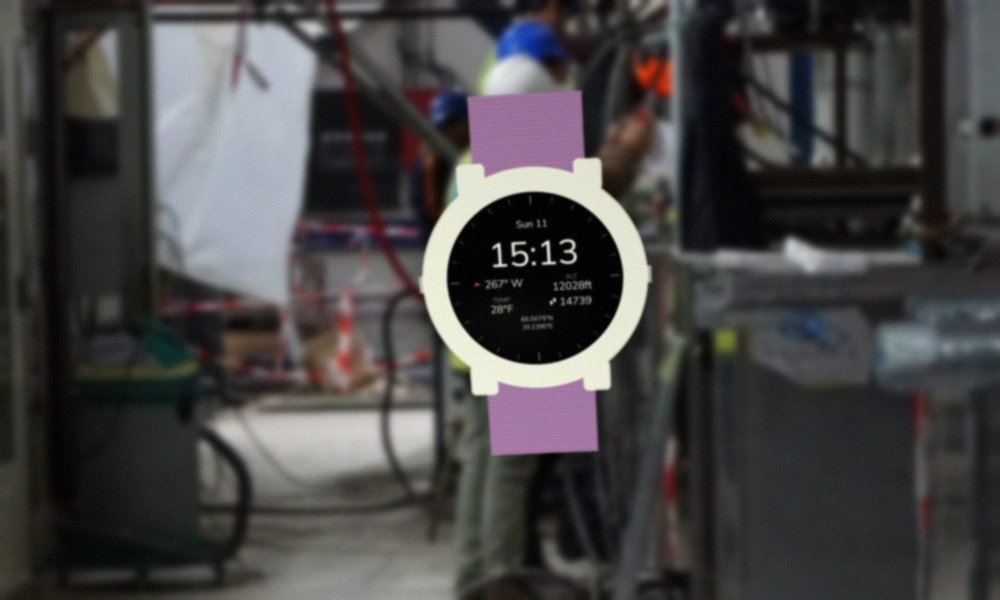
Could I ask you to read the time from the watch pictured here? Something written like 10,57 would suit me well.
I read 15,13
